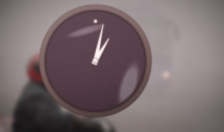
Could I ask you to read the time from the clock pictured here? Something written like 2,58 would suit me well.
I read 1,02
